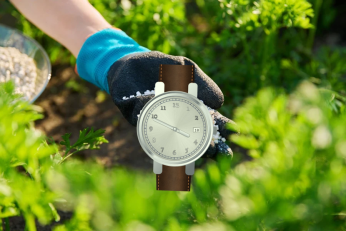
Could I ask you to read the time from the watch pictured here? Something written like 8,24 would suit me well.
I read 3,49
